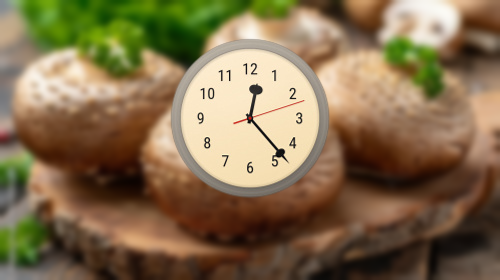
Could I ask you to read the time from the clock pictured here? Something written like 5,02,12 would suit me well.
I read 12,23,12
